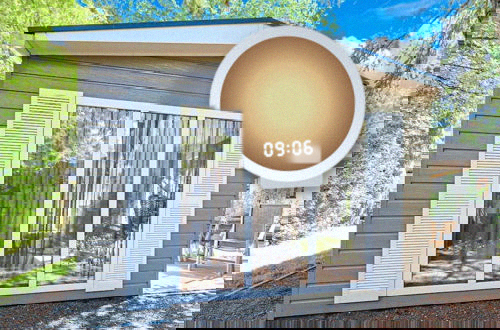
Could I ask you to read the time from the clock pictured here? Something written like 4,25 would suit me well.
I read 9,06
